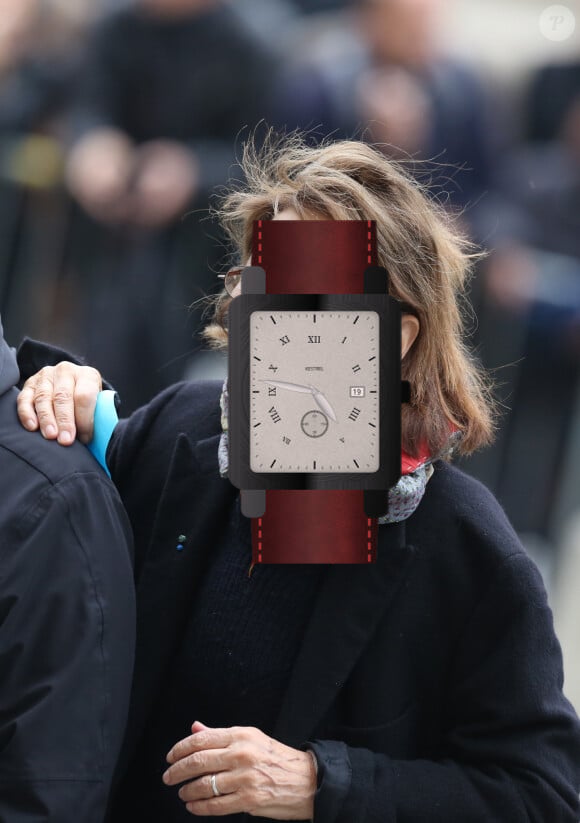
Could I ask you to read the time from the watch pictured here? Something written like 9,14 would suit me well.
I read 4,47
